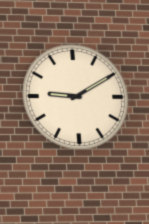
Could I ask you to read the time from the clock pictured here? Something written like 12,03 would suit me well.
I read 9,10
